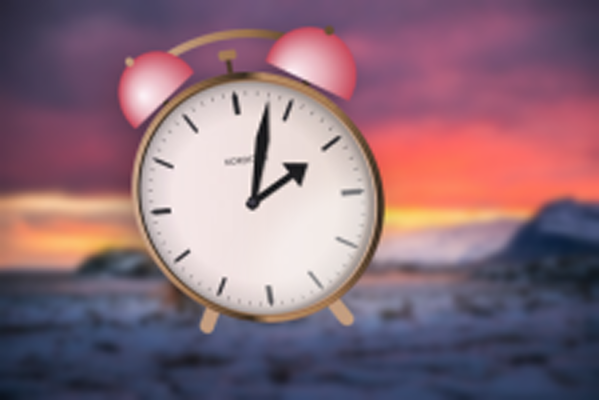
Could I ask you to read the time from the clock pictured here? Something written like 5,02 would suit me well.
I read 2,03
